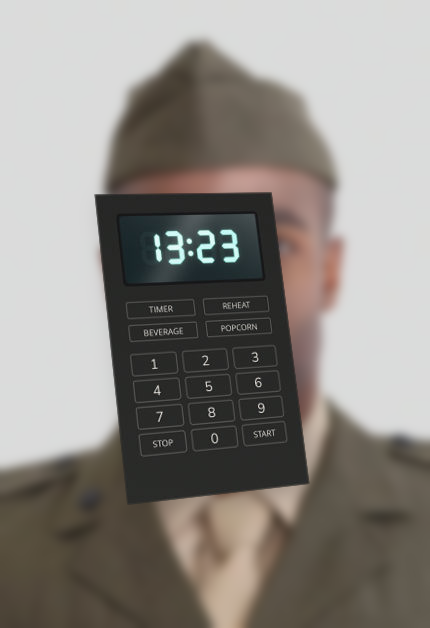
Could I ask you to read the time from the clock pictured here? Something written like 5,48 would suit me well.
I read 13,23
